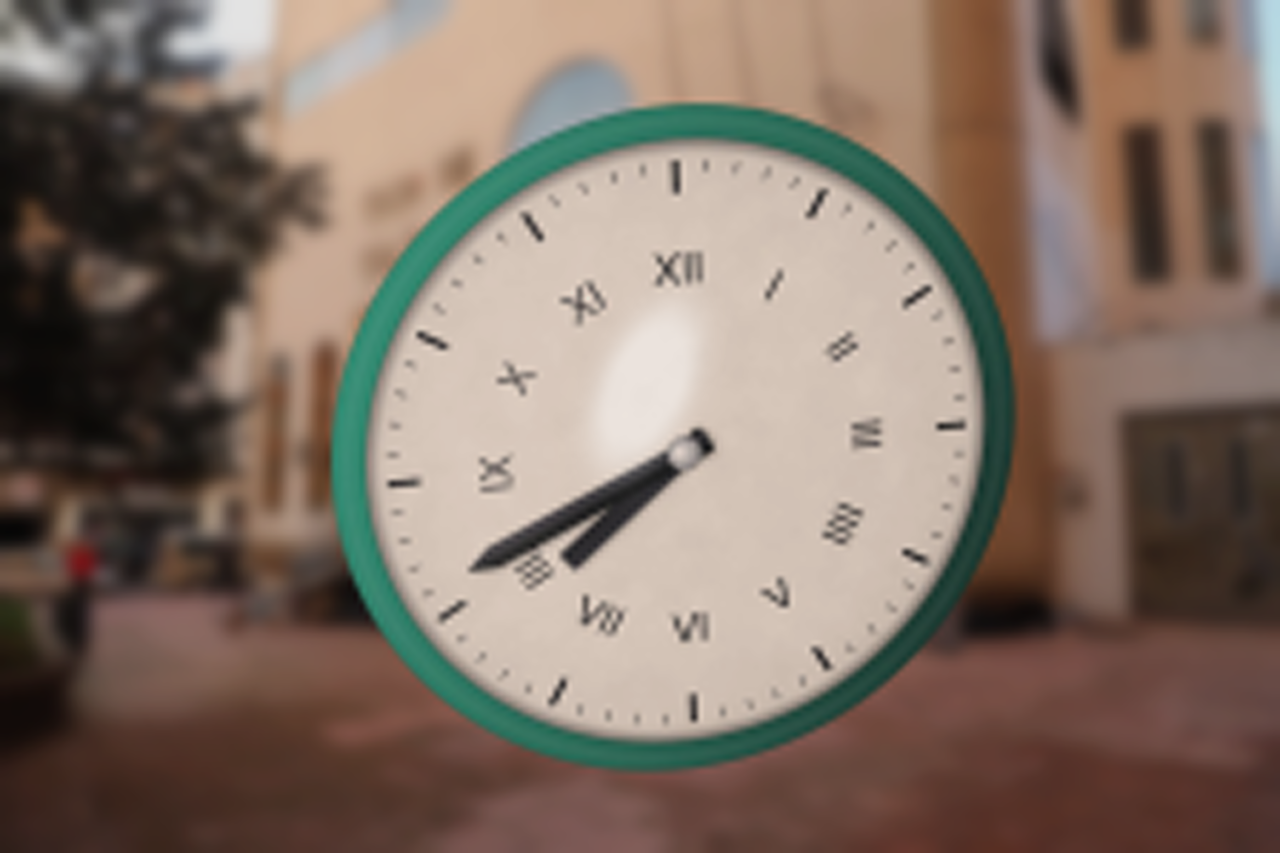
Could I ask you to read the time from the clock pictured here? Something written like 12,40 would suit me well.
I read 7,41
